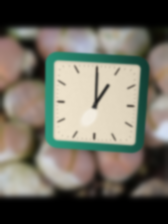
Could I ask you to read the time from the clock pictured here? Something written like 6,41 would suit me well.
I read 1,00
